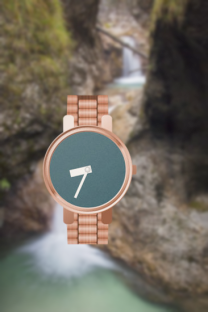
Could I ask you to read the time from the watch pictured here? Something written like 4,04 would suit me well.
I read 8,34
